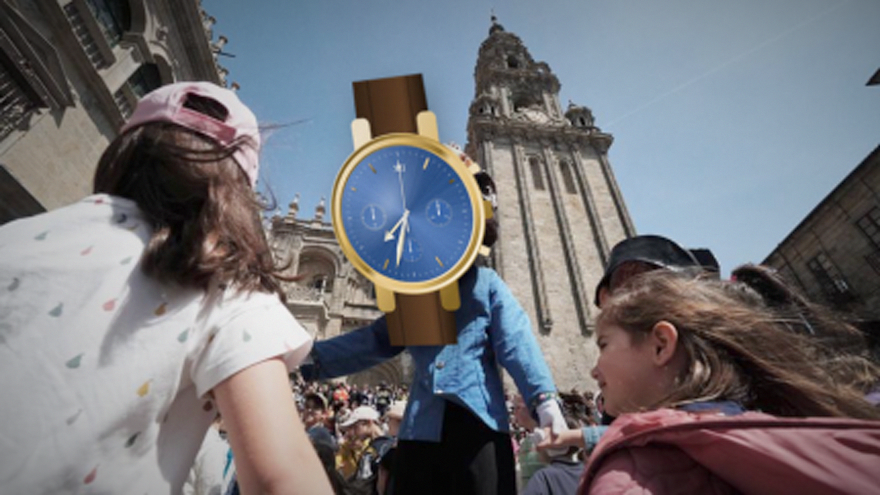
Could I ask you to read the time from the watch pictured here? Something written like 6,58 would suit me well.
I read 7,33
